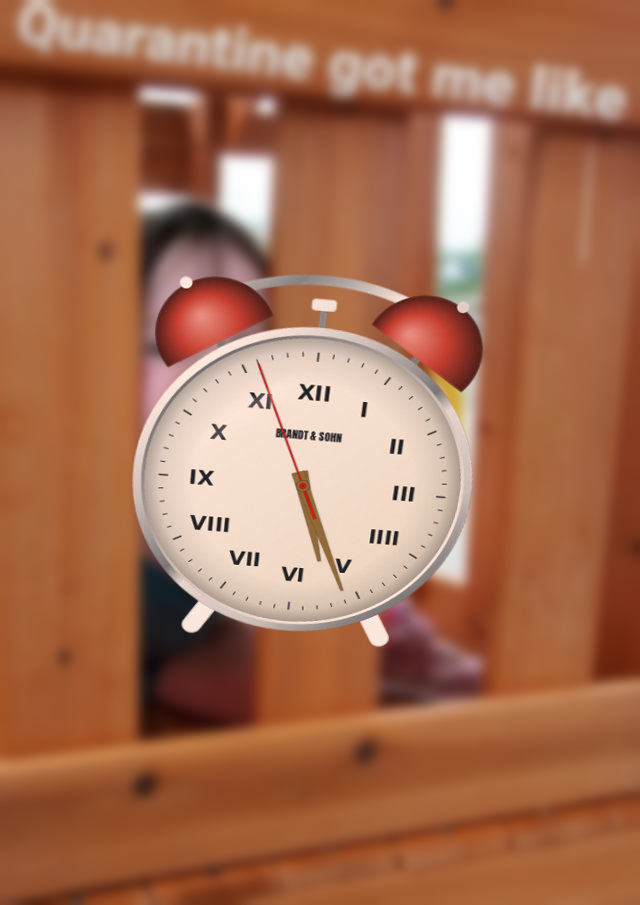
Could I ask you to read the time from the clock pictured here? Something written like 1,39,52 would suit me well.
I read 5,25,56
